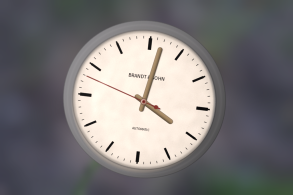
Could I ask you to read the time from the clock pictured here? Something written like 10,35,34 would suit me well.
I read 4,01,48
